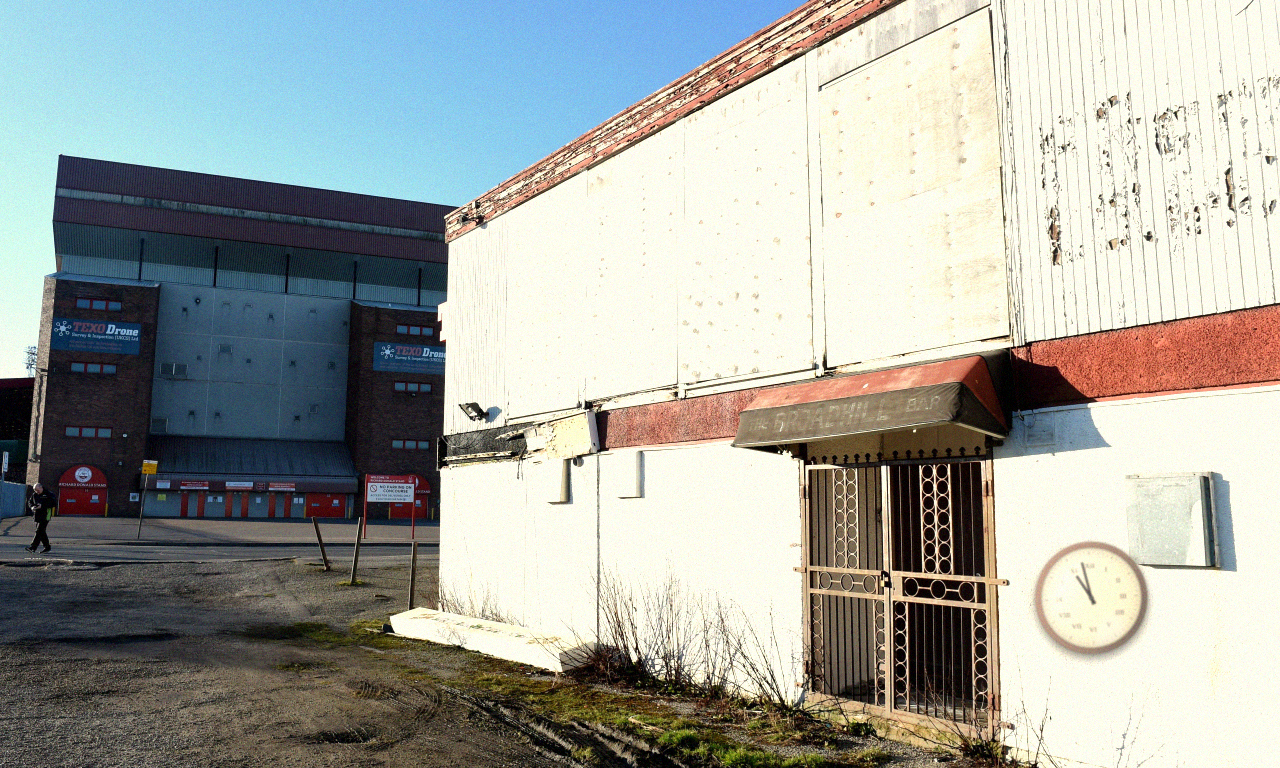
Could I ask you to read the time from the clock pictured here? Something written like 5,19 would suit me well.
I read 10,58
